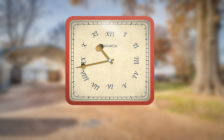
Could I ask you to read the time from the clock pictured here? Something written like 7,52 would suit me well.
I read 10,43
